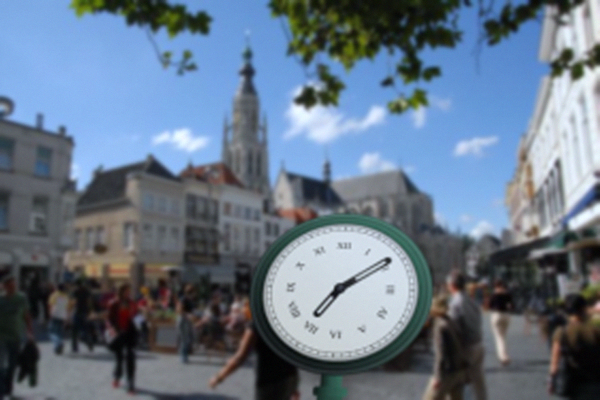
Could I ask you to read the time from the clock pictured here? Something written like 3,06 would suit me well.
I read 7,09
